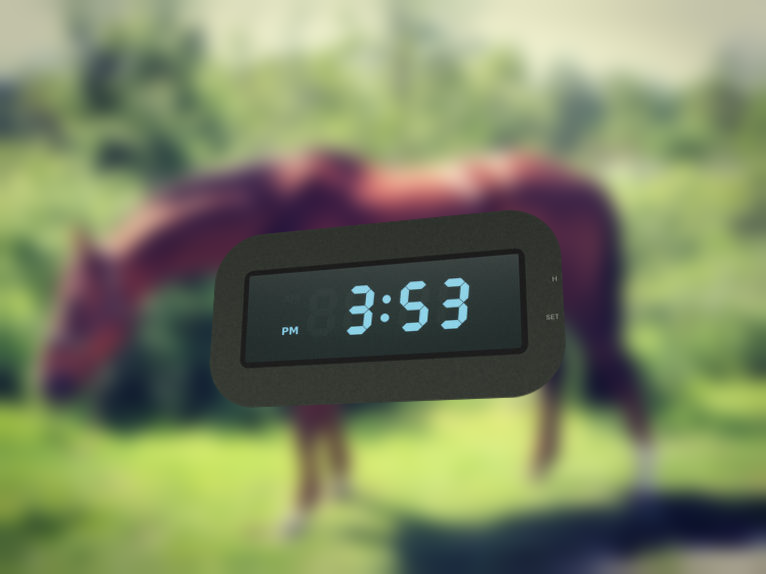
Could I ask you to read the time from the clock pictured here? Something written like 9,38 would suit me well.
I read 3,53
